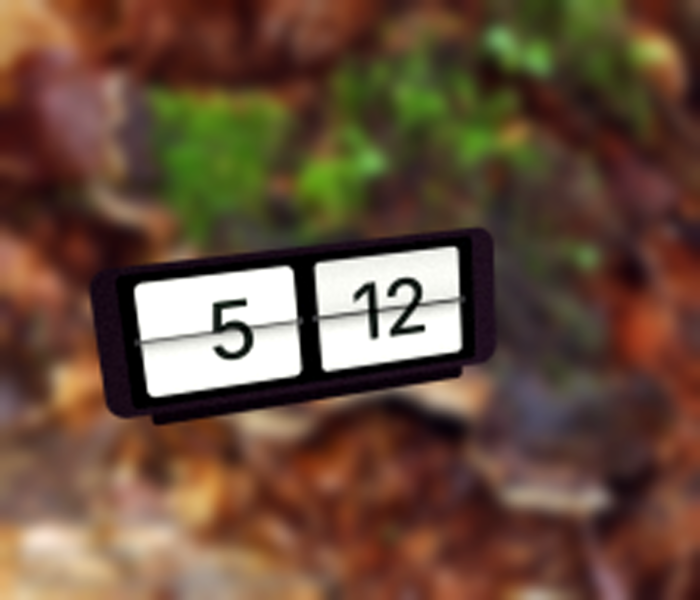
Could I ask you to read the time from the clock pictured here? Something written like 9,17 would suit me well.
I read 5,12
